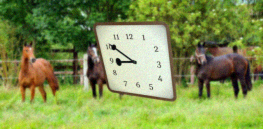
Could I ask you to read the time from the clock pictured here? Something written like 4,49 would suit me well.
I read 8,51
